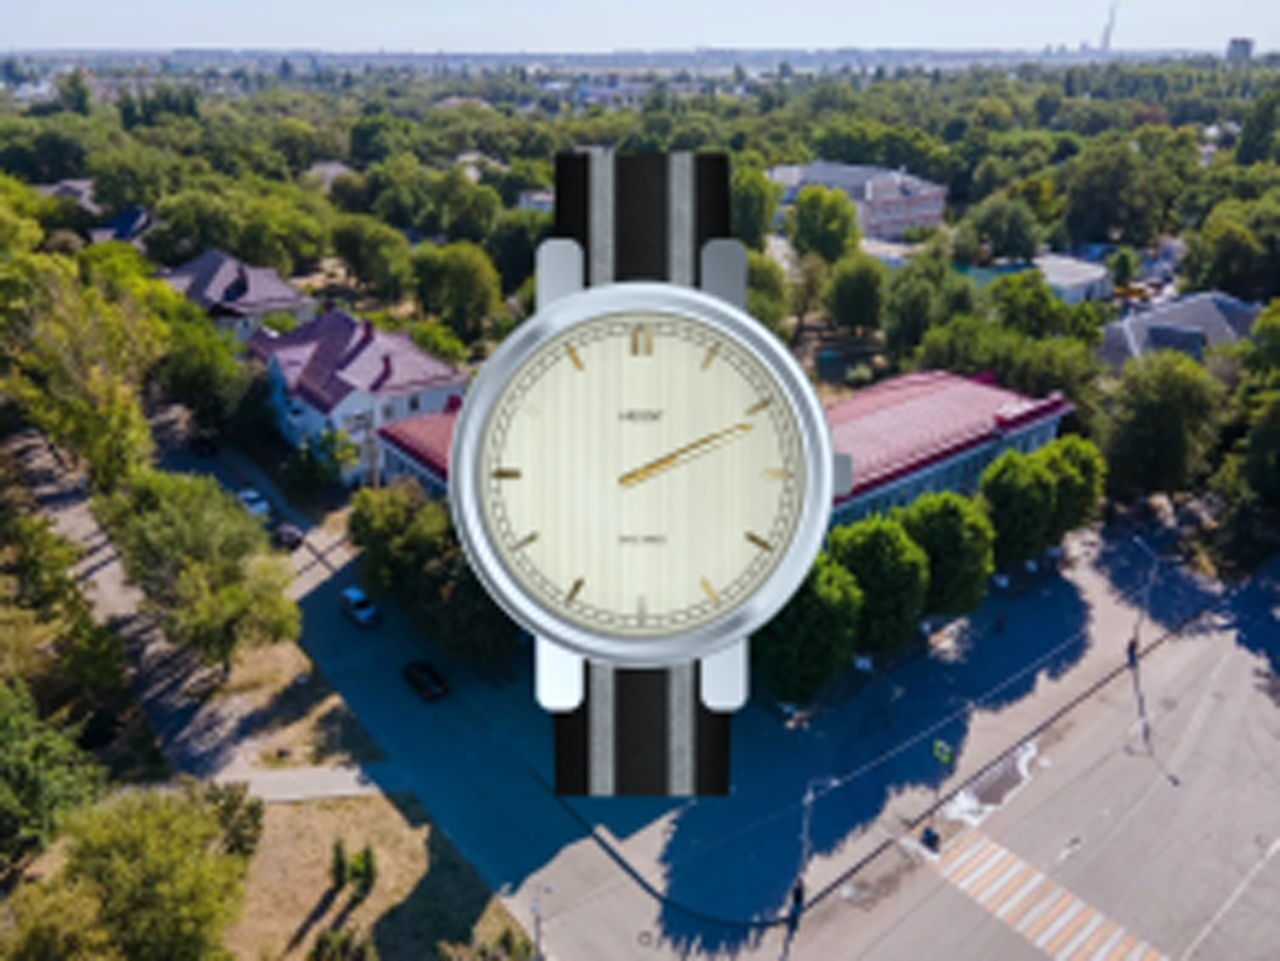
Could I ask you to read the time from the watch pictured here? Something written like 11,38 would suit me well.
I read 2,11
